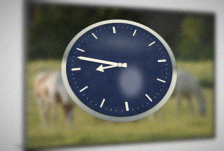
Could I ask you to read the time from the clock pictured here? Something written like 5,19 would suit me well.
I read 8,48
